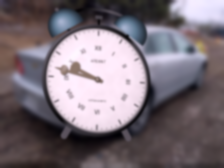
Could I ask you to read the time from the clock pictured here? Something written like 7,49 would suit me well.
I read 9,47
